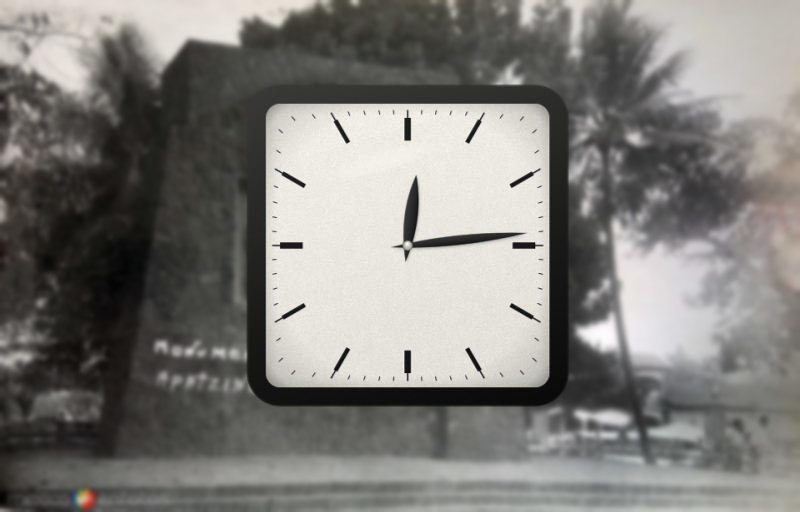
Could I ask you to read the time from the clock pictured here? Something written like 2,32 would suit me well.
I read 12,14
